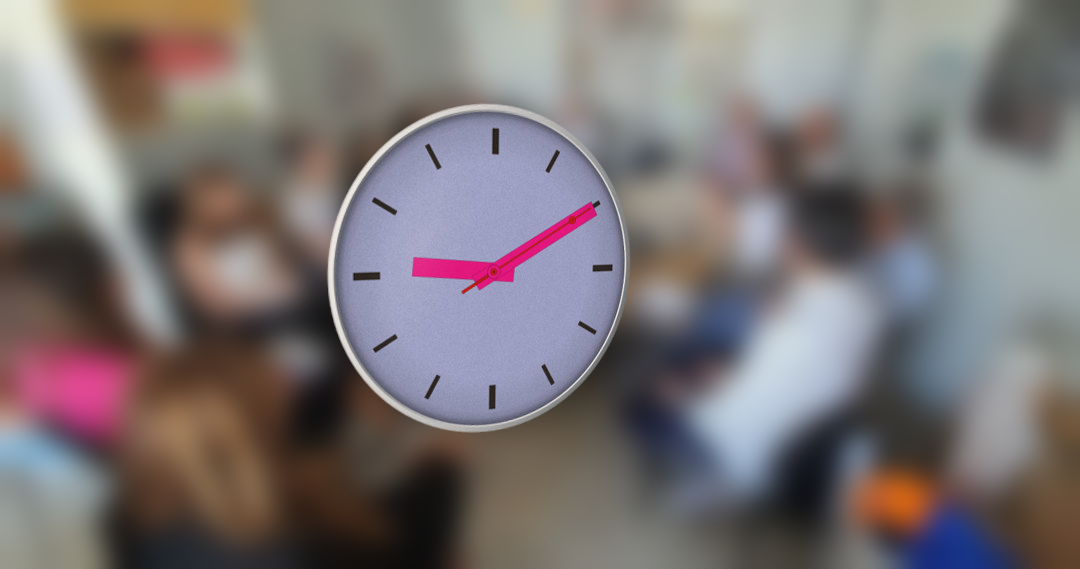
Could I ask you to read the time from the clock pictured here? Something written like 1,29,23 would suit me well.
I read 9,10,10
